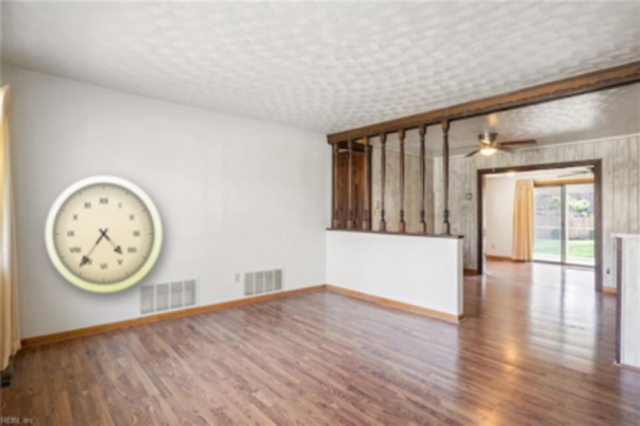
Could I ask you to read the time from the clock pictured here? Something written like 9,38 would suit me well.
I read 4,36
